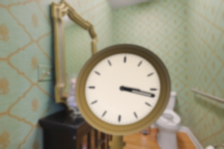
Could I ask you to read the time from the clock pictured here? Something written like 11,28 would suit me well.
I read 3,17
